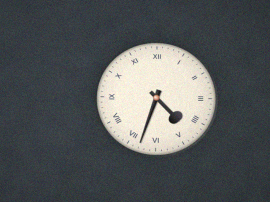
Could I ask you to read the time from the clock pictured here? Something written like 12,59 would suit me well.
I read 4,33
